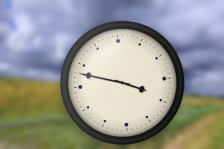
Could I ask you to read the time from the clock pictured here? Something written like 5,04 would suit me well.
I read 3,48
